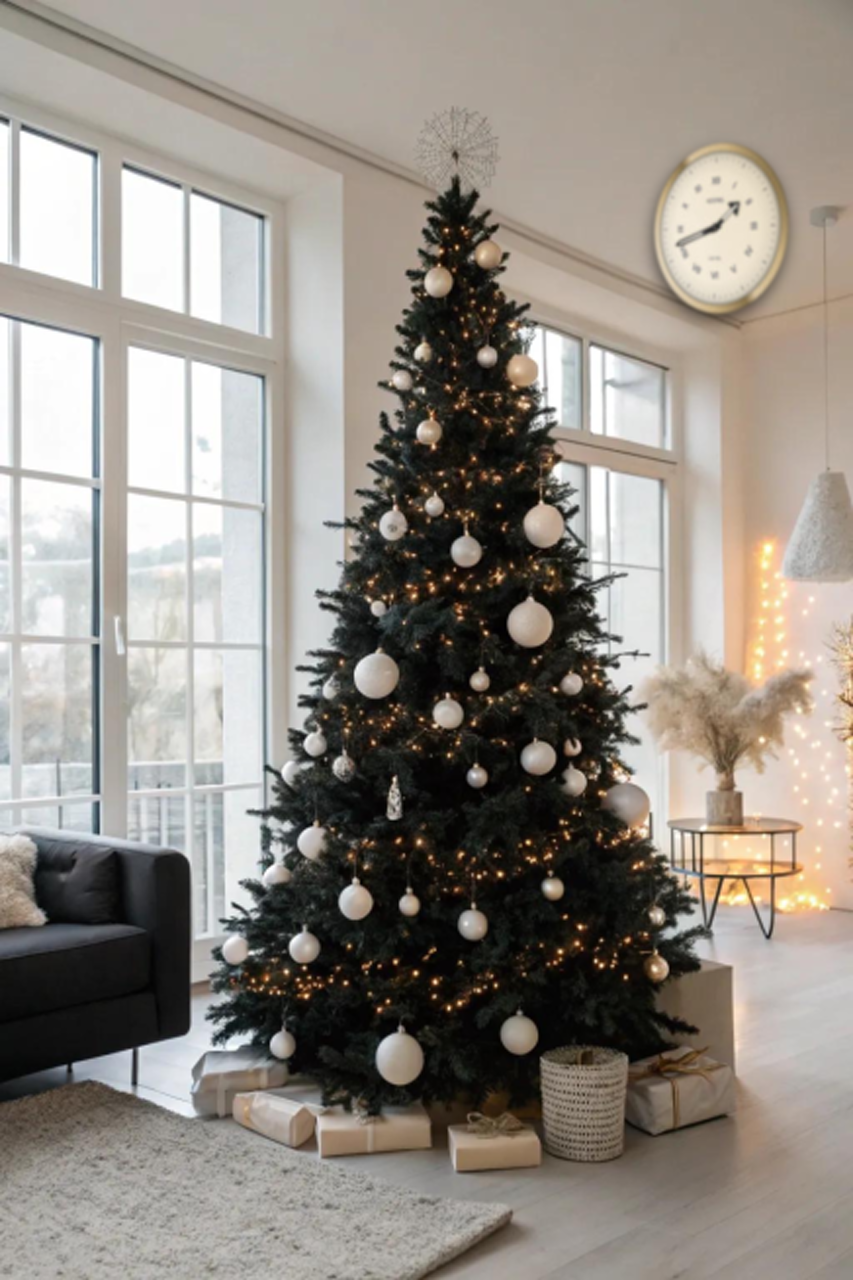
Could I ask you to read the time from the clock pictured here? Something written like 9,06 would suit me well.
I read 1,42
